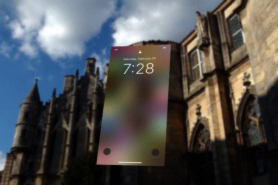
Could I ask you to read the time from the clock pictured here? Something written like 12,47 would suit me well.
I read 7,28
